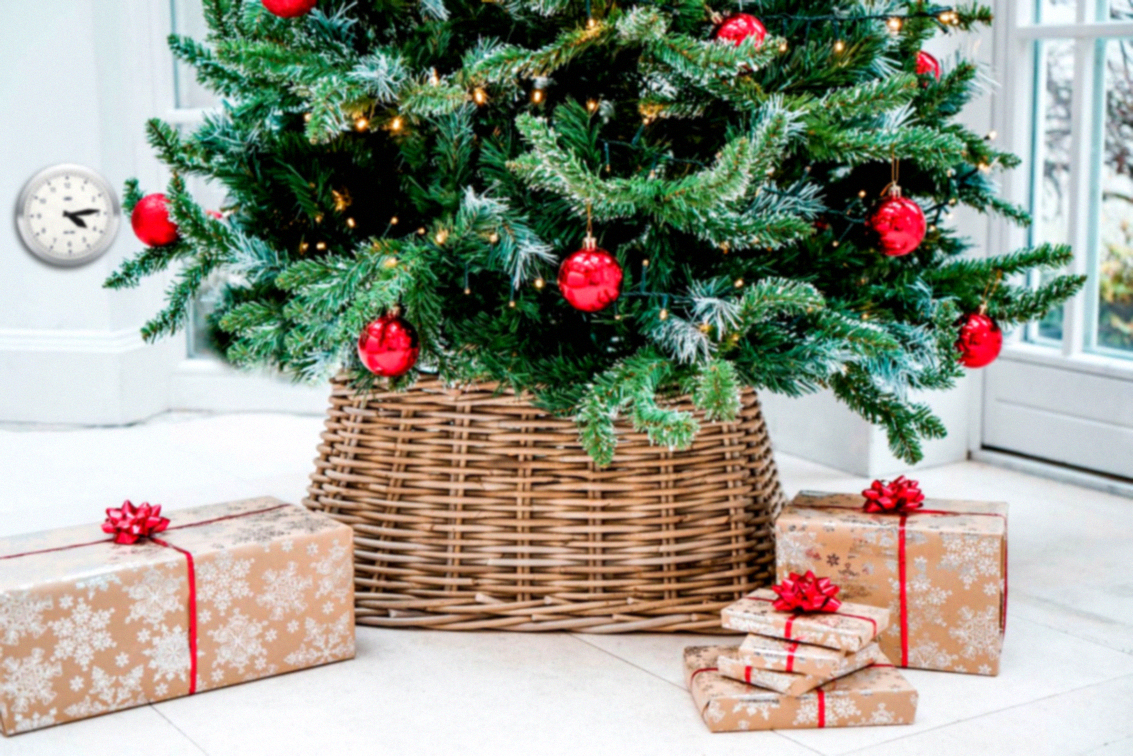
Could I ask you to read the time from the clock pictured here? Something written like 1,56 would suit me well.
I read 4,14
